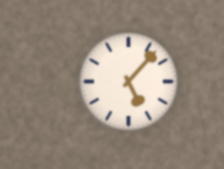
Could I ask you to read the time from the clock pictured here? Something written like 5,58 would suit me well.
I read 5,07
